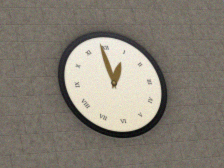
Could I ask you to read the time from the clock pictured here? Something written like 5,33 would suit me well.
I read 12,59
